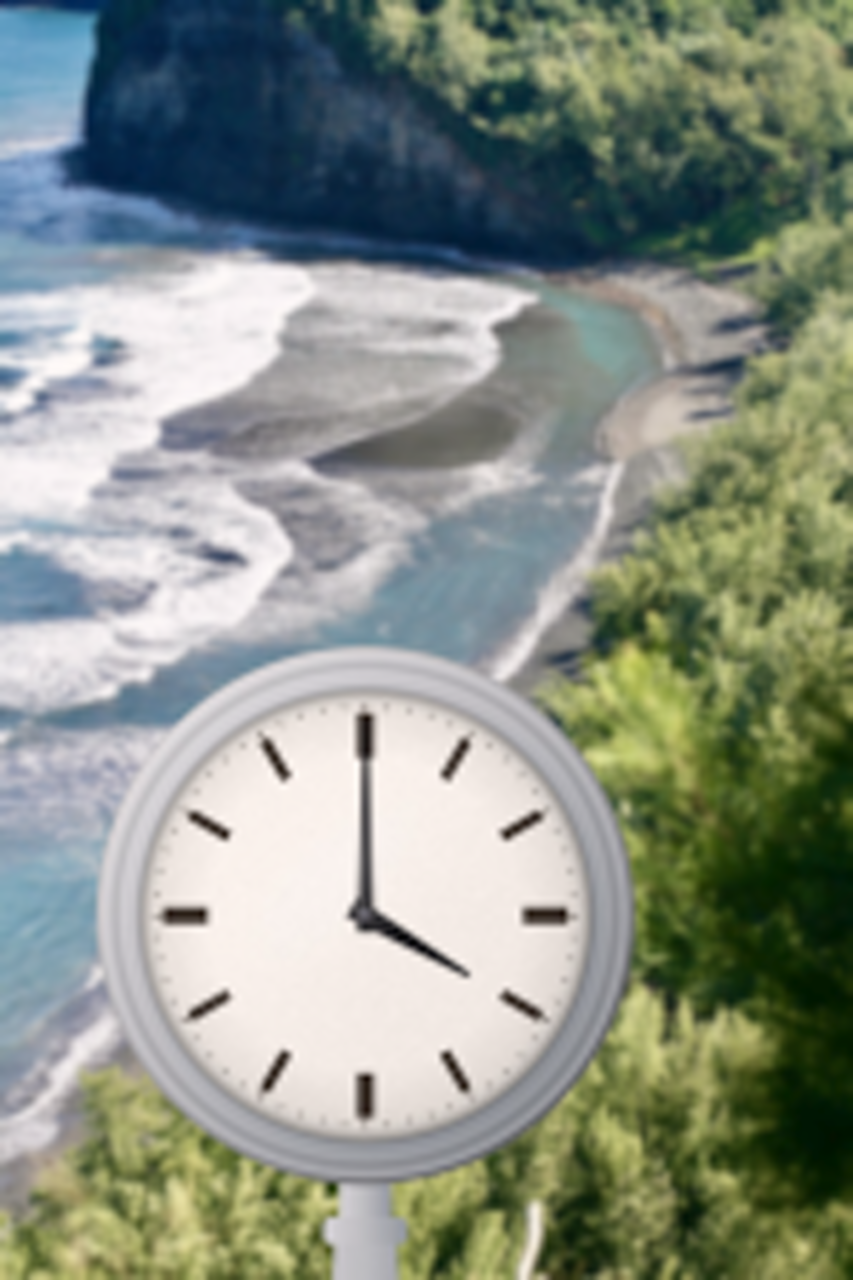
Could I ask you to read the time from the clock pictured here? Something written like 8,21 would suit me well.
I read 4,00
